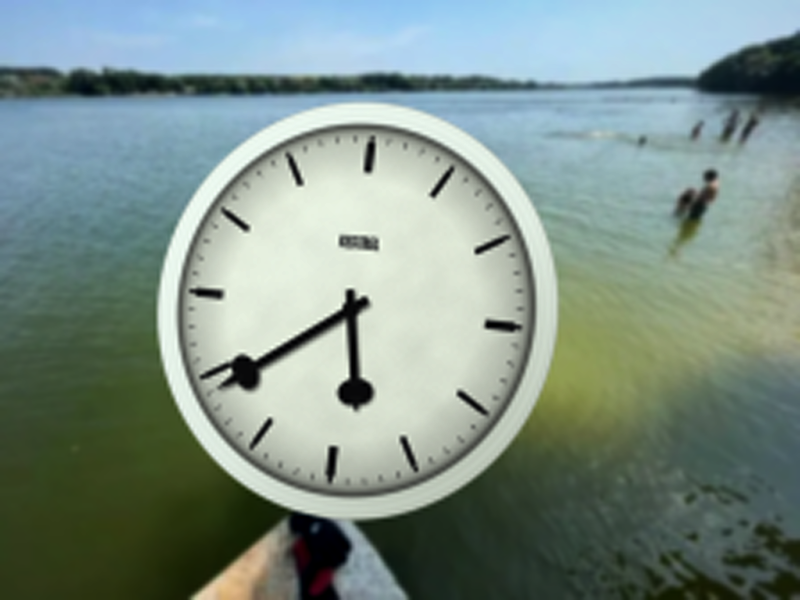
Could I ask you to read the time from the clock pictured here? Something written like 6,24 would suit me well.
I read 5,39
